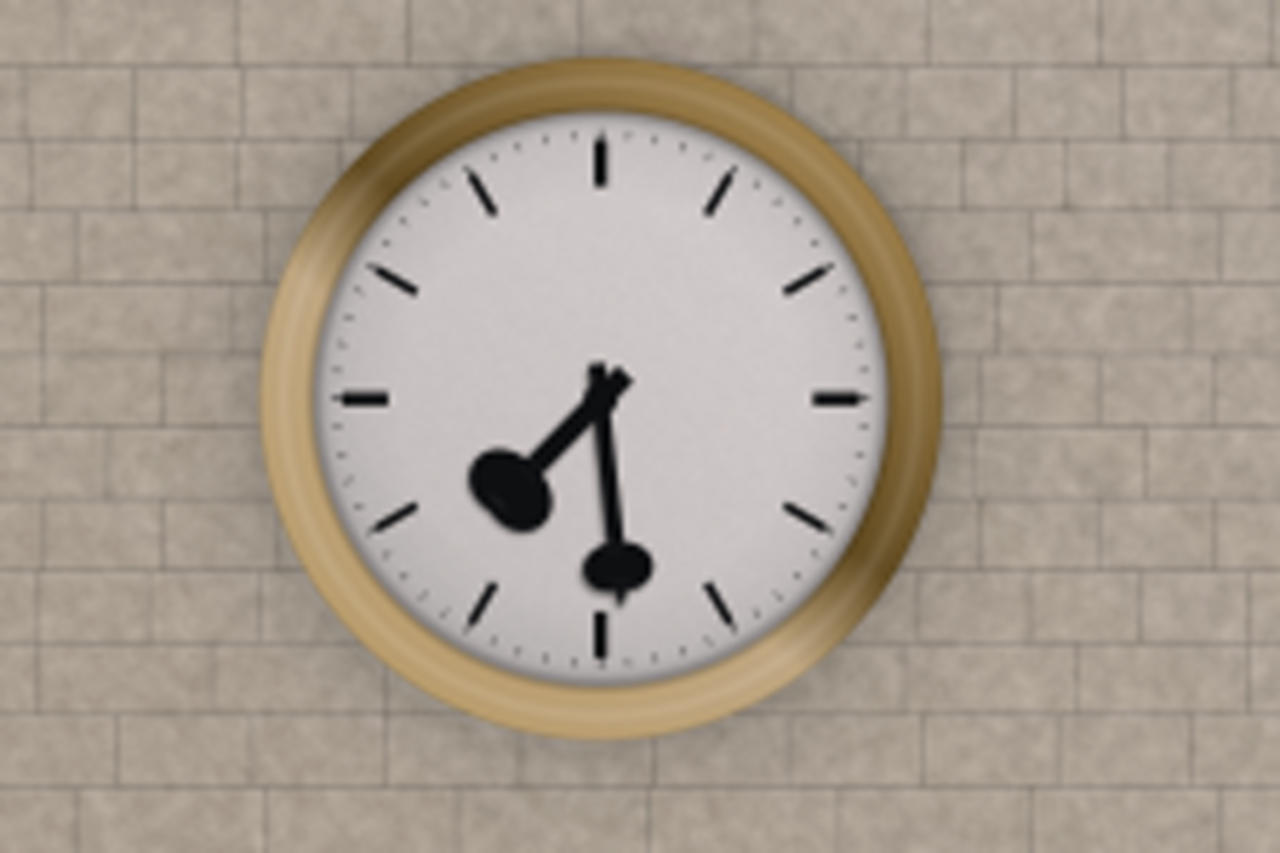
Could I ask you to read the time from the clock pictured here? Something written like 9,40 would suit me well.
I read 7,29
